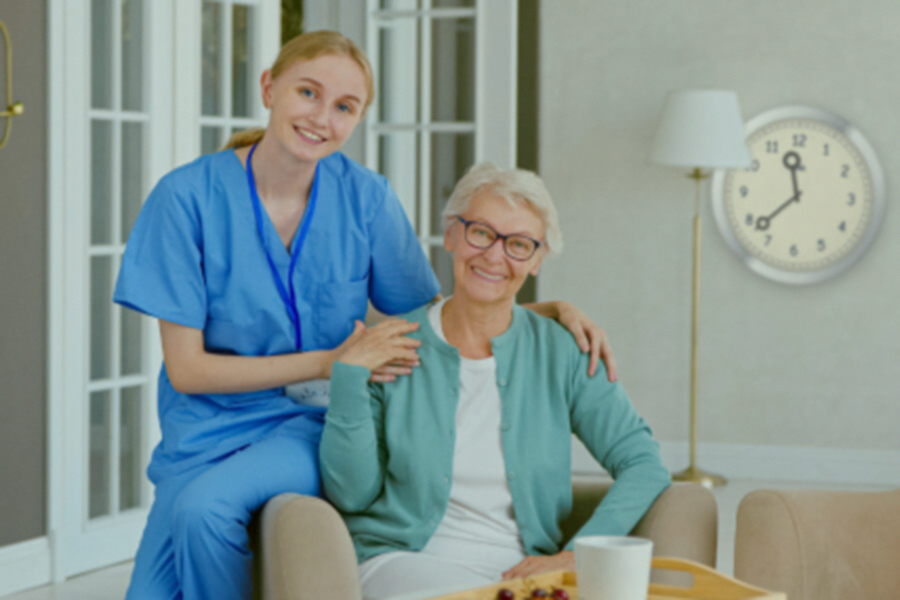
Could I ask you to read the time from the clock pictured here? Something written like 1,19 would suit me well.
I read 11,38
